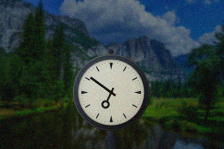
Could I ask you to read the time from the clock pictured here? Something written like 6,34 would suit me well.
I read 6,51
